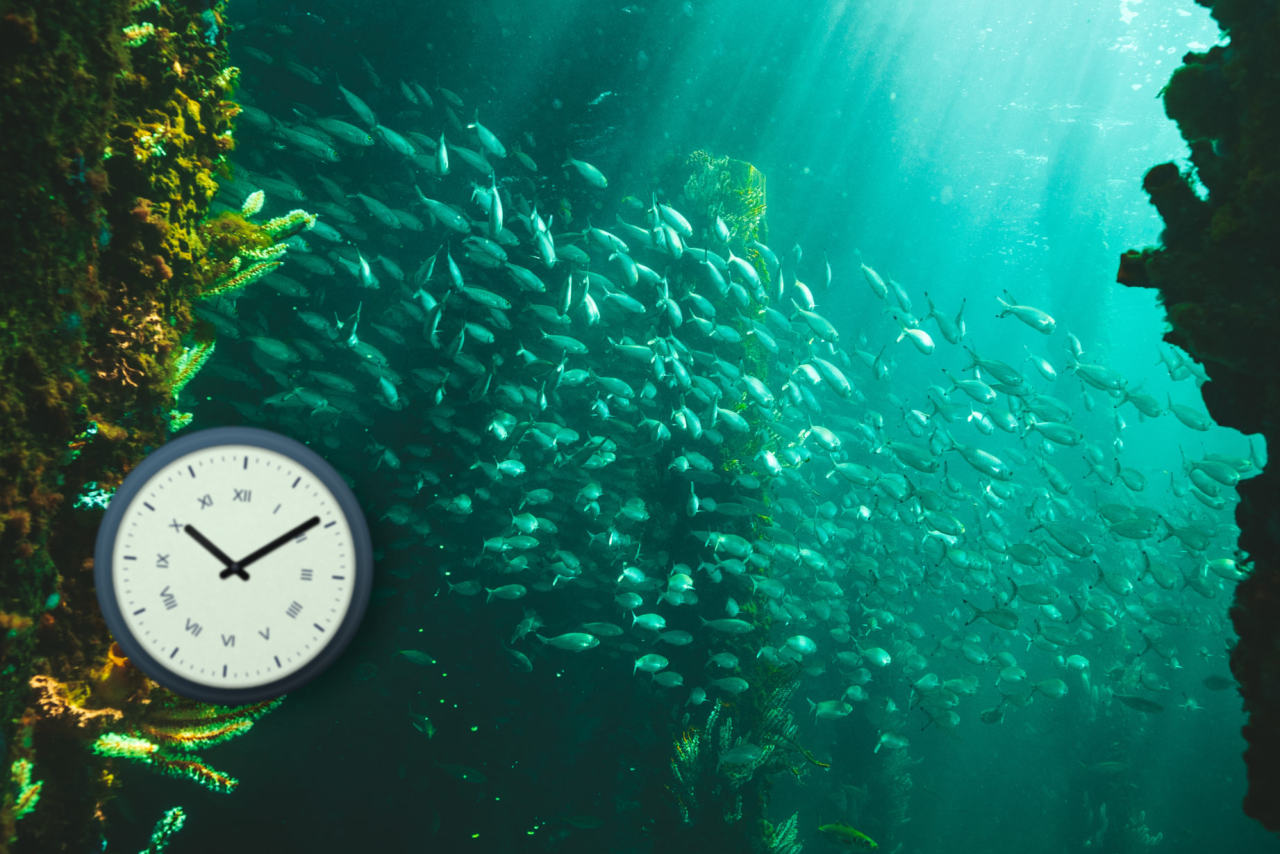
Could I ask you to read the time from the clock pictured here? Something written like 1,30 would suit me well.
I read 10,09
